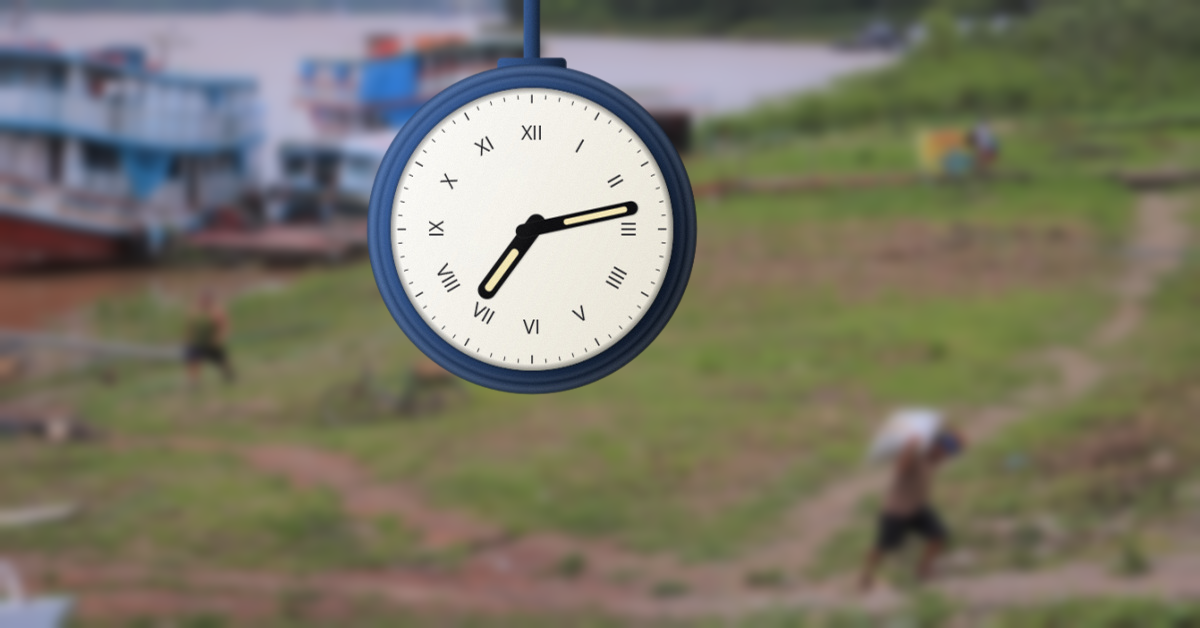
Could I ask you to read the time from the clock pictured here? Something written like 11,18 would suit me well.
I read 7,13
